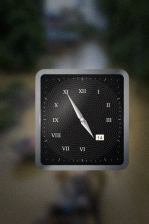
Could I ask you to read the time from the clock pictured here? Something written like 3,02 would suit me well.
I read 4,55
